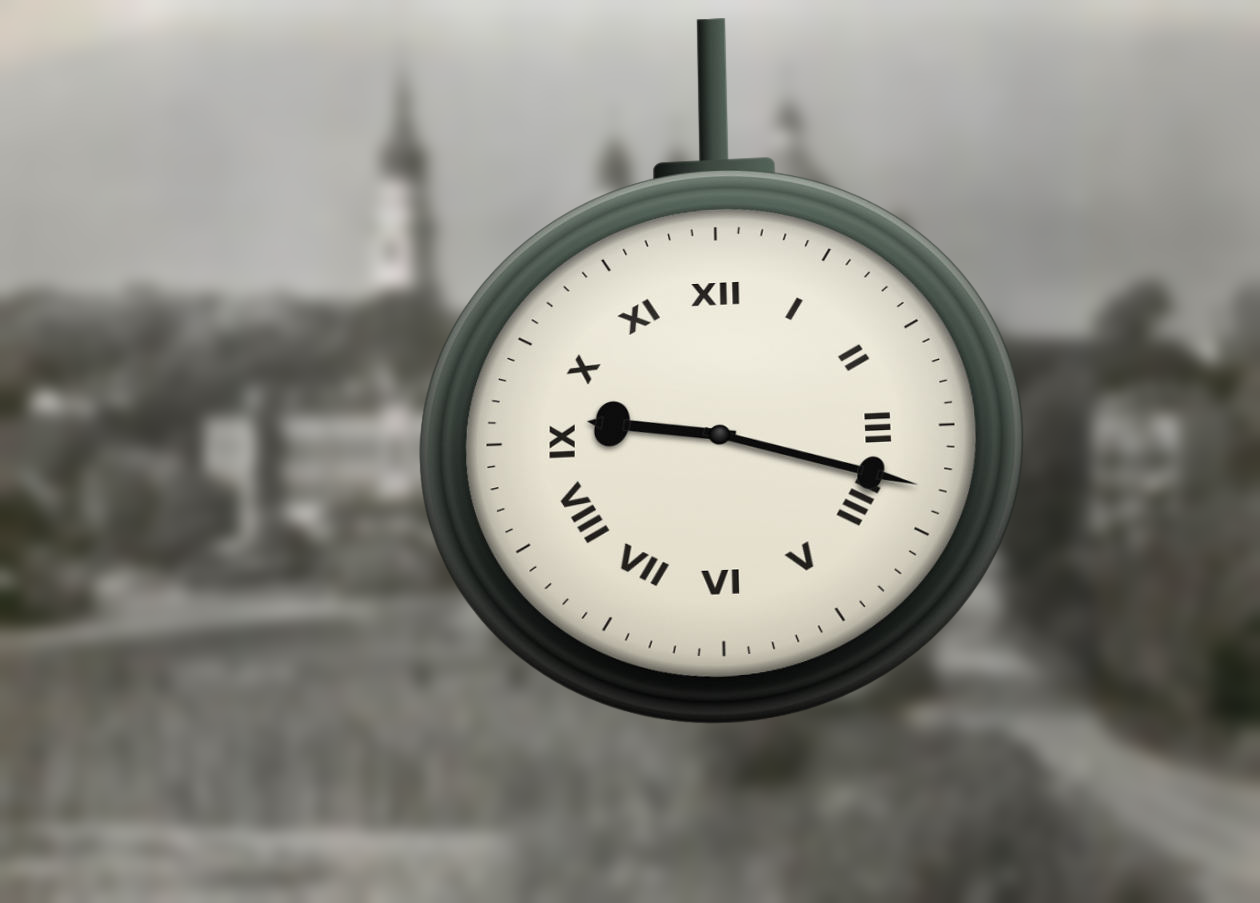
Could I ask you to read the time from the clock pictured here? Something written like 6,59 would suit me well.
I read 9,18
